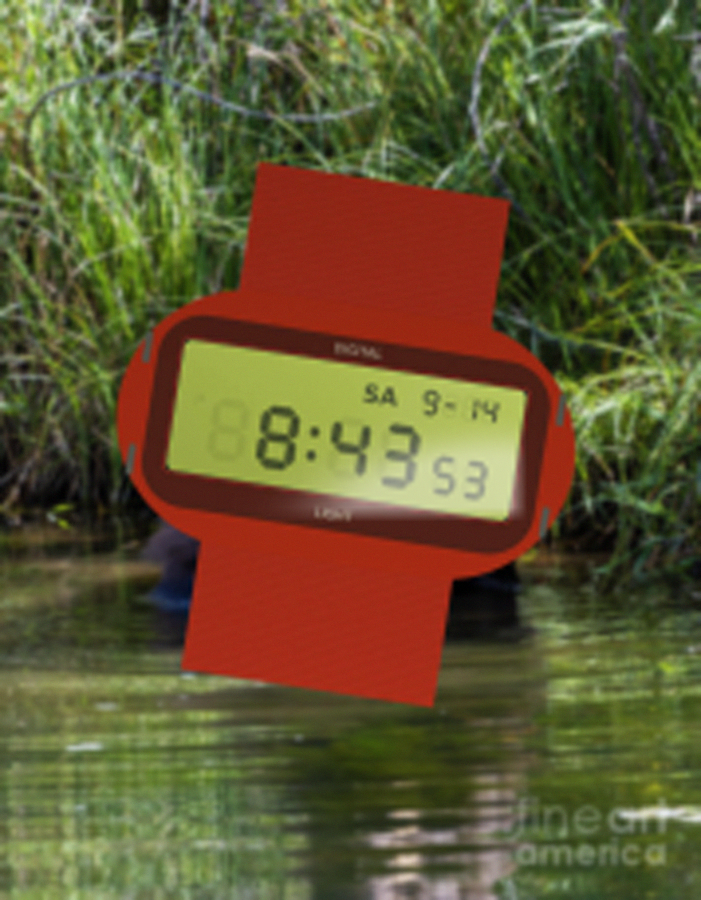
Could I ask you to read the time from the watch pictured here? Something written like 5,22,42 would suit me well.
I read 8,43,53
